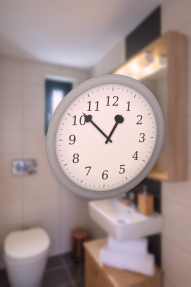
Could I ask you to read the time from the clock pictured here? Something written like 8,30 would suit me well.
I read 12,52
